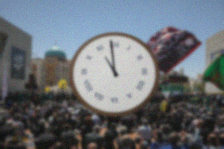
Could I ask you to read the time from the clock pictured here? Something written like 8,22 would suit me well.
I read 10,59
